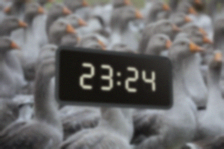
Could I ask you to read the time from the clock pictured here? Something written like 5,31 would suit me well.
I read 23,24
